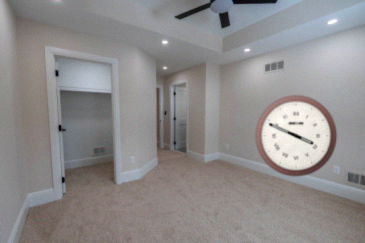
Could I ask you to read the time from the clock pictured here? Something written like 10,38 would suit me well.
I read 3,49
